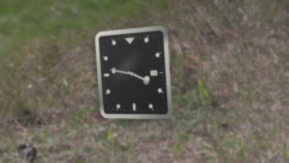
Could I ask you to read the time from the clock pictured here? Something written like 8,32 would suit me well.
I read 3,47
